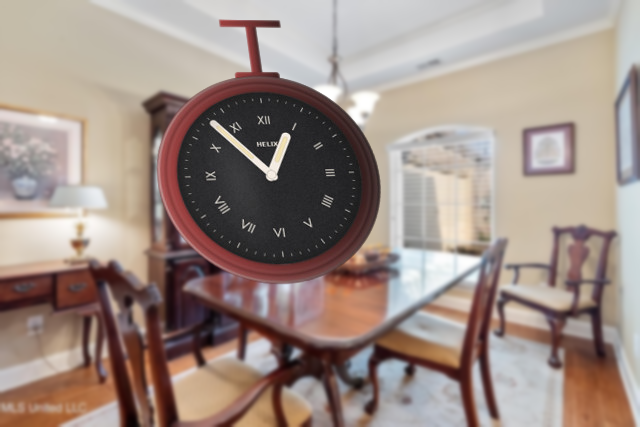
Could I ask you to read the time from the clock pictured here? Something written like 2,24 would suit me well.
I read 12,53
